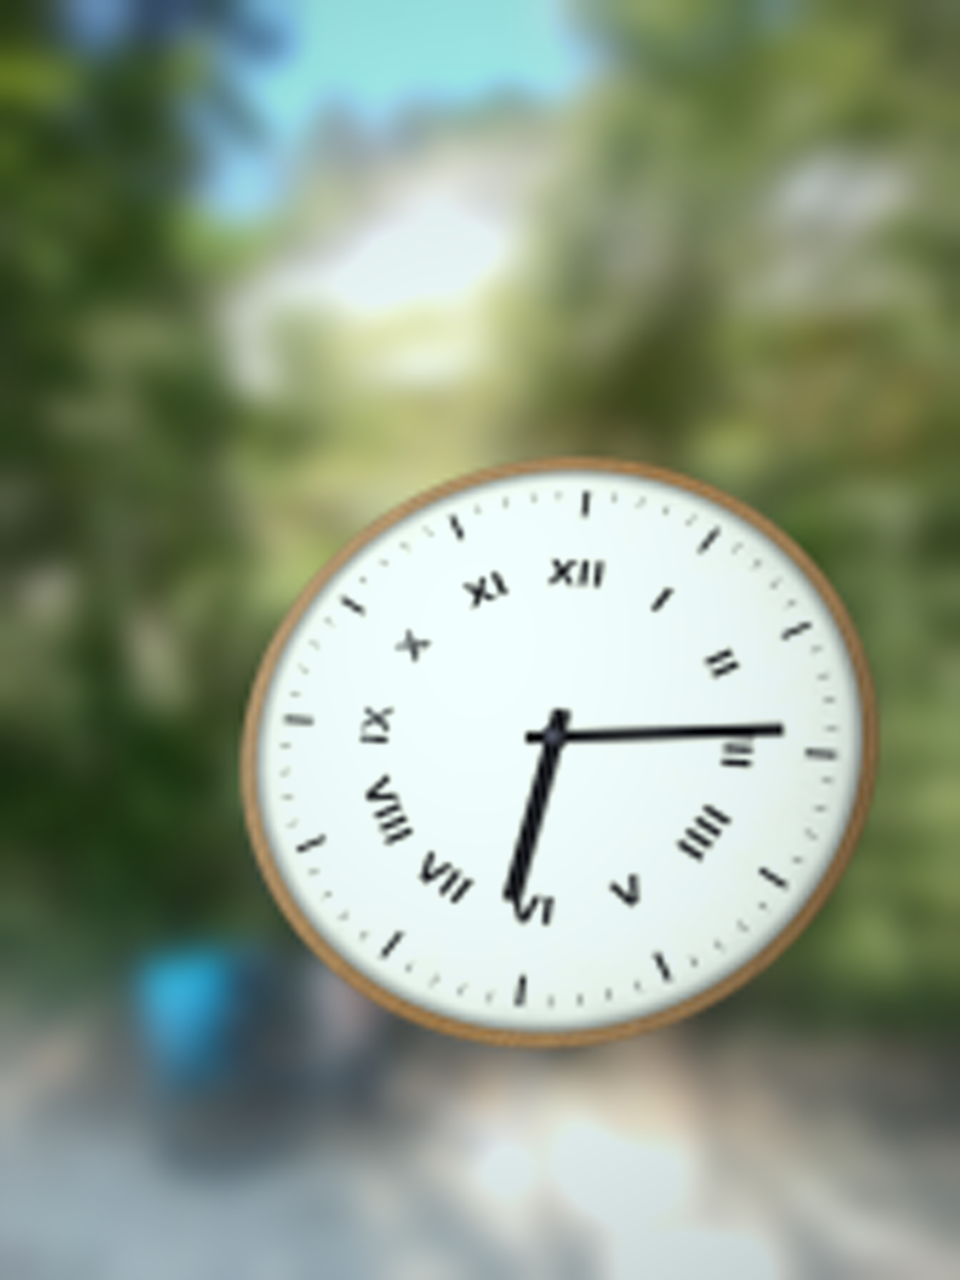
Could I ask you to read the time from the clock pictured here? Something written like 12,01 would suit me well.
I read 6,14
